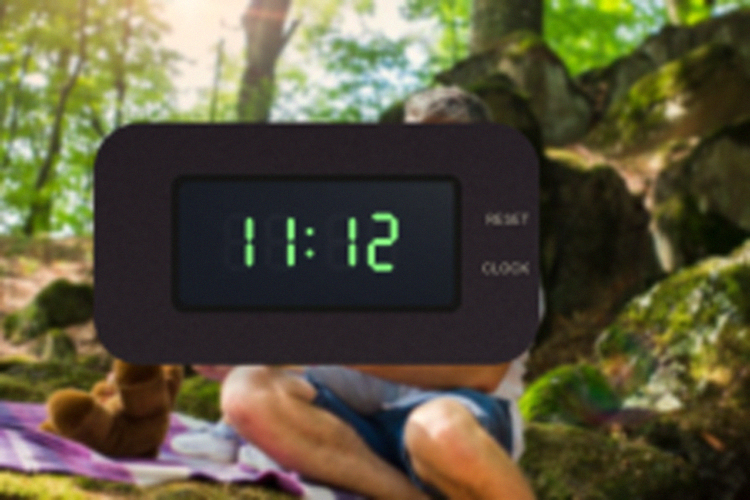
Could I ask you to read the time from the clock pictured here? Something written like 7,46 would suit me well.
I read 11,12
